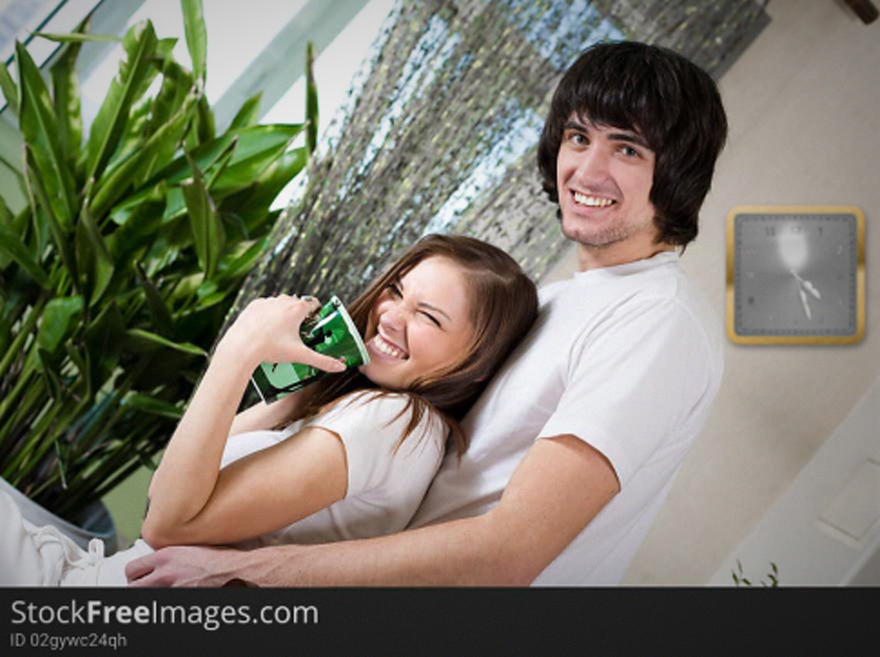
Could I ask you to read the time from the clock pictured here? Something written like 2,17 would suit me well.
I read 4,27
